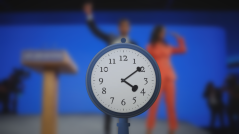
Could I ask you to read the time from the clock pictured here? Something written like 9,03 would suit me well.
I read 4,09
